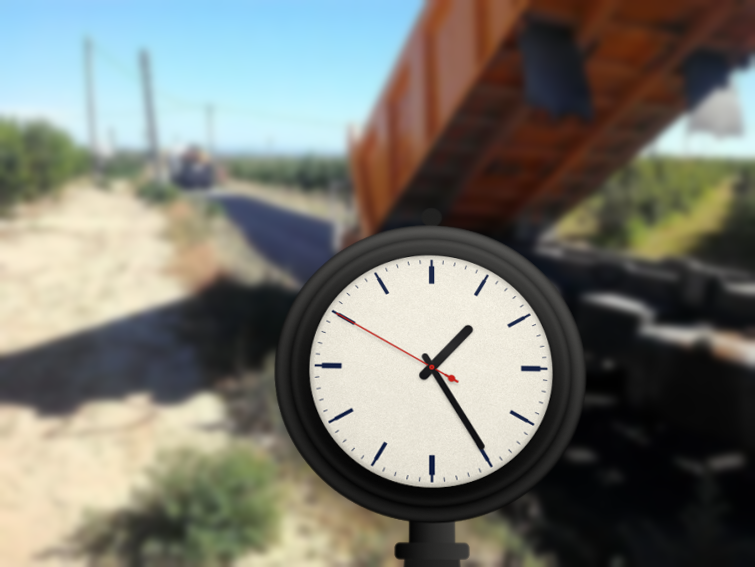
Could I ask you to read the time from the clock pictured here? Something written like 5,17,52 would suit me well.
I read 1,24,50
